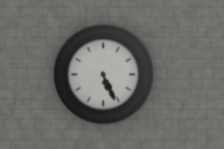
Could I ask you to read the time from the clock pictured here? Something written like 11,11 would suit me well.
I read 5,26
